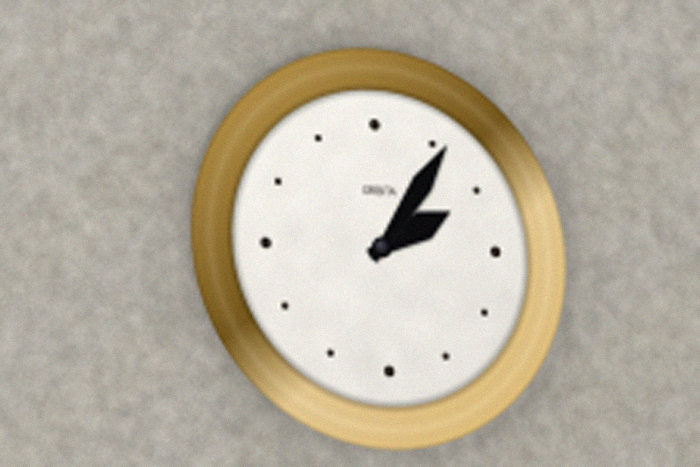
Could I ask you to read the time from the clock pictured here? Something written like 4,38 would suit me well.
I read 2,06
